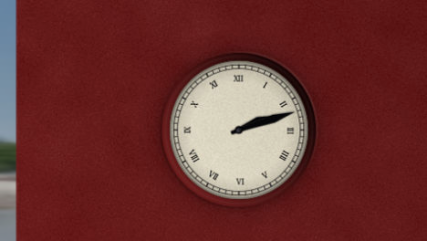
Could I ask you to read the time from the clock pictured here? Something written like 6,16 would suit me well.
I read 2,12
